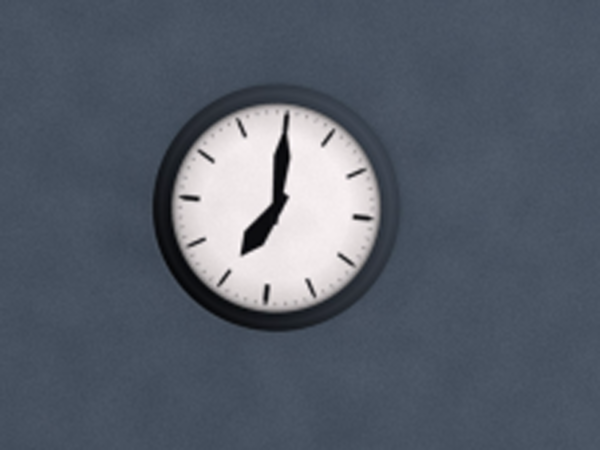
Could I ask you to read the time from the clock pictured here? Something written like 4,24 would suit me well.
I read 7,00
